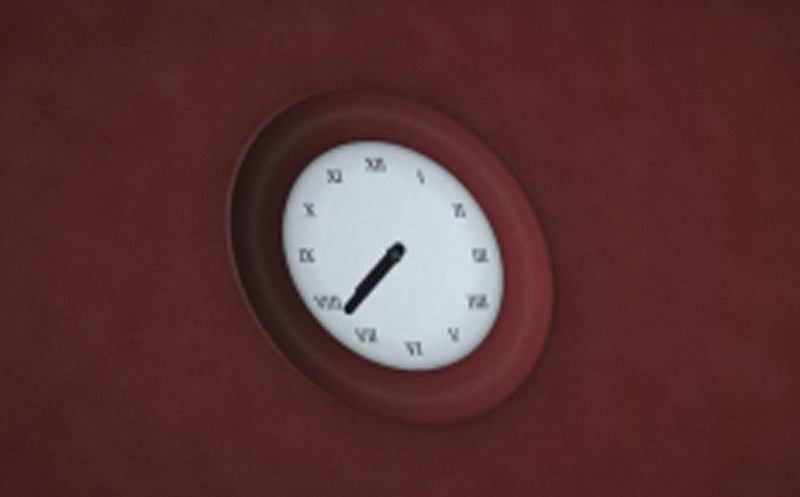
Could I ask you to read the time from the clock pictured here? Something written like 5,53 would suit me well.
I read 7,38
